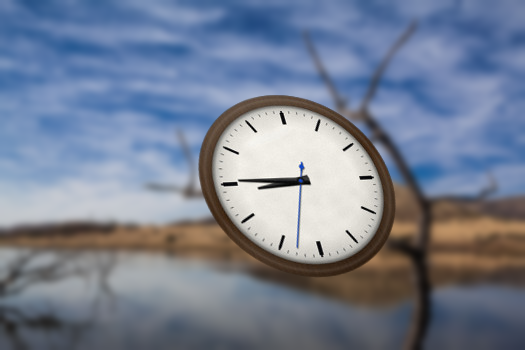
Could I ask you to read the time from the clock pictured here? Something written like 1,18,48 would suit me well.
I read 8,45,33
